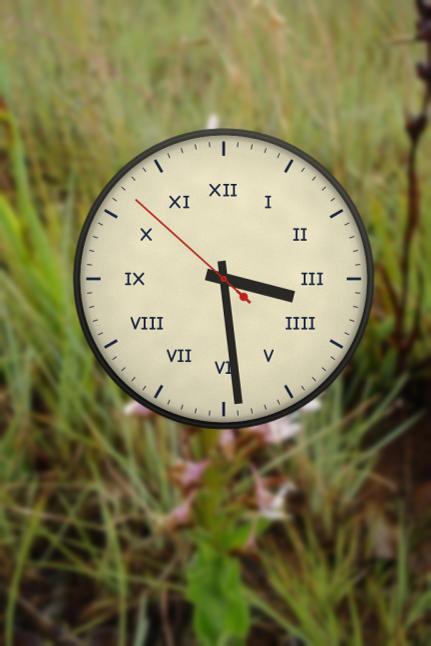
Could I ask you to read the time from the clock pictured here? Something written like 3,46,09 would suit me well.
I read 3,28,52
